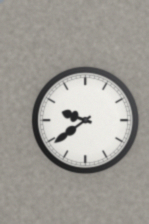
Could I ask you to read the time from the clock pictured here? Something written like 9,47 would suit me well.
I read 9,39
